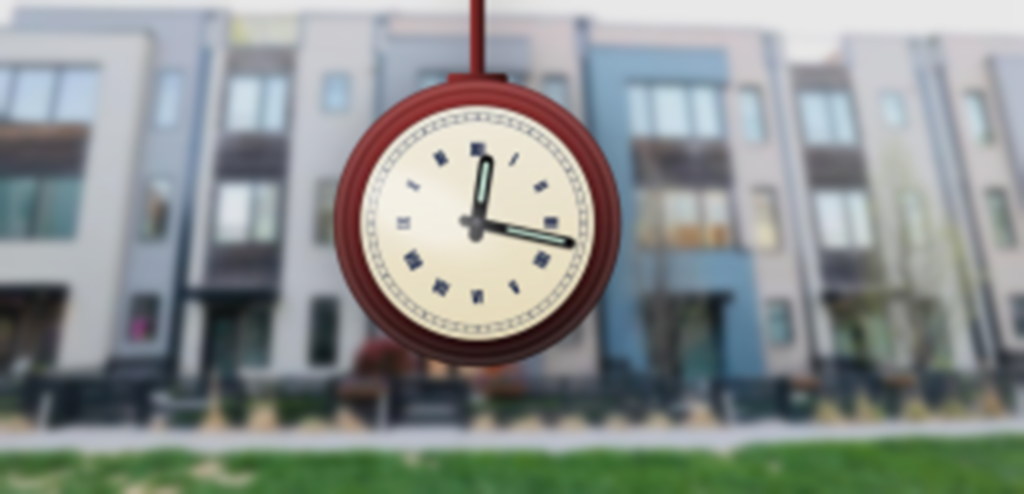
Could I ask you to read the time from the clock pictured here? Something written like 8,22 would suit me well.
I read 12,17
